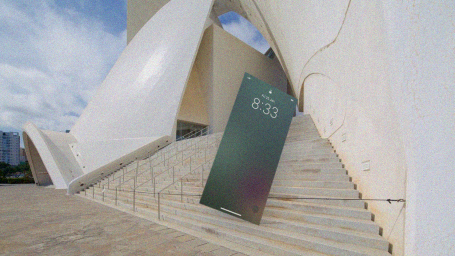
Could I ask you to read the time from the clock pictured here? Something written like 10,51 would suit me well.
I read 8,33
